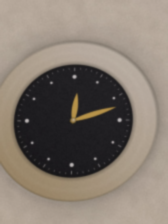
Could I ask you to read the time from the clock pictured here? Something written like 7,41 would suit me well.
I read 12,12
